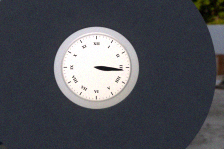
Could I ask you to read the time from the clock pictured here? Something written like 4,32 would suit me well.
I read 3,16
